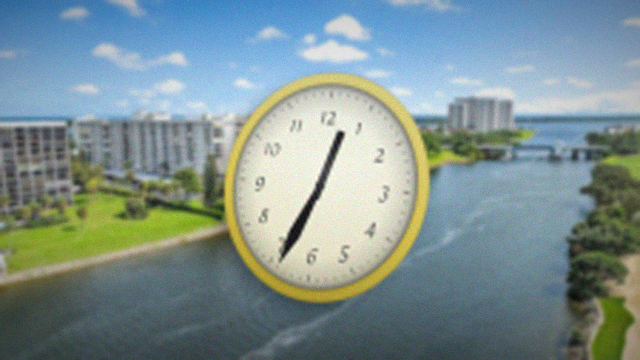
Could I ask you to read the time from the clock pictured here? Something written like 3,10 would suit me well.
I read 12,34
